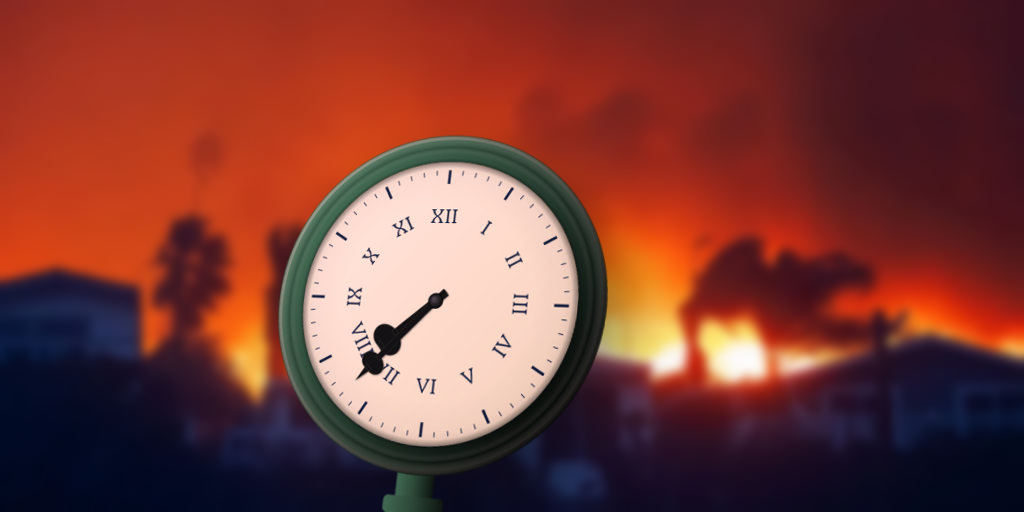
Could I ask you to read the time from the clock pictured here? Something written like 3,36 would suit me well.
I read 7,37
